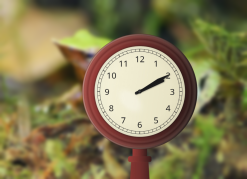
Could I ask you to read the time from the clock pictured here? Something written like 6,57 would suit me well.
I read 2,10
